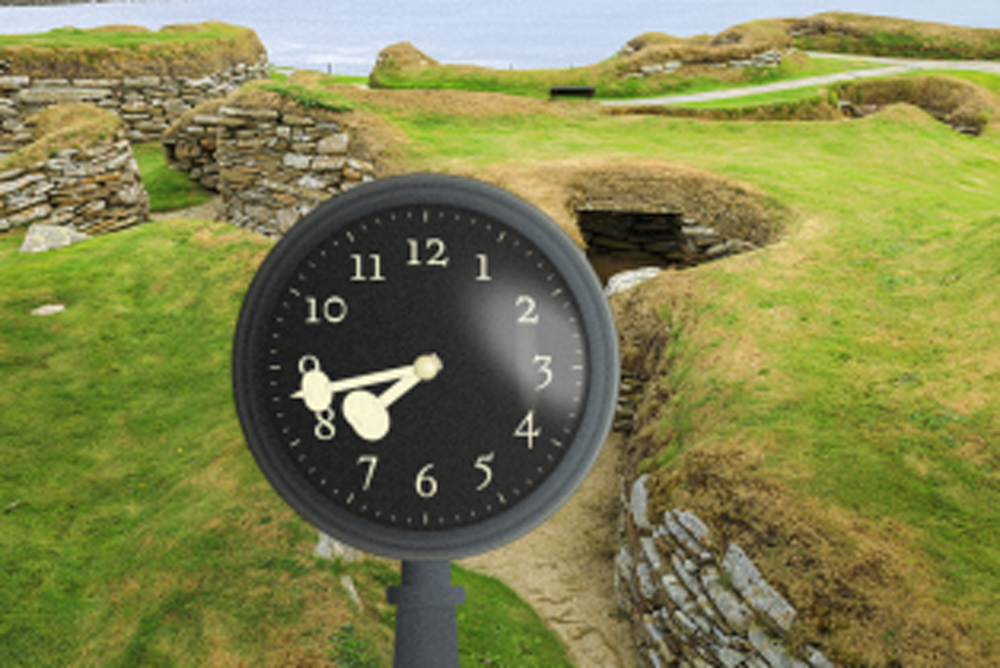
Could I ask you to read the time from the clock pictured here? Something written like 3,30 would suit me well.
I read 7,43
